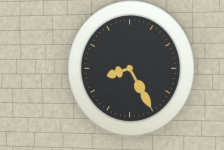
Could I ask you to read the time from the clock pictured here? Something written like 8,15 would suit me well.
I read 8,25
